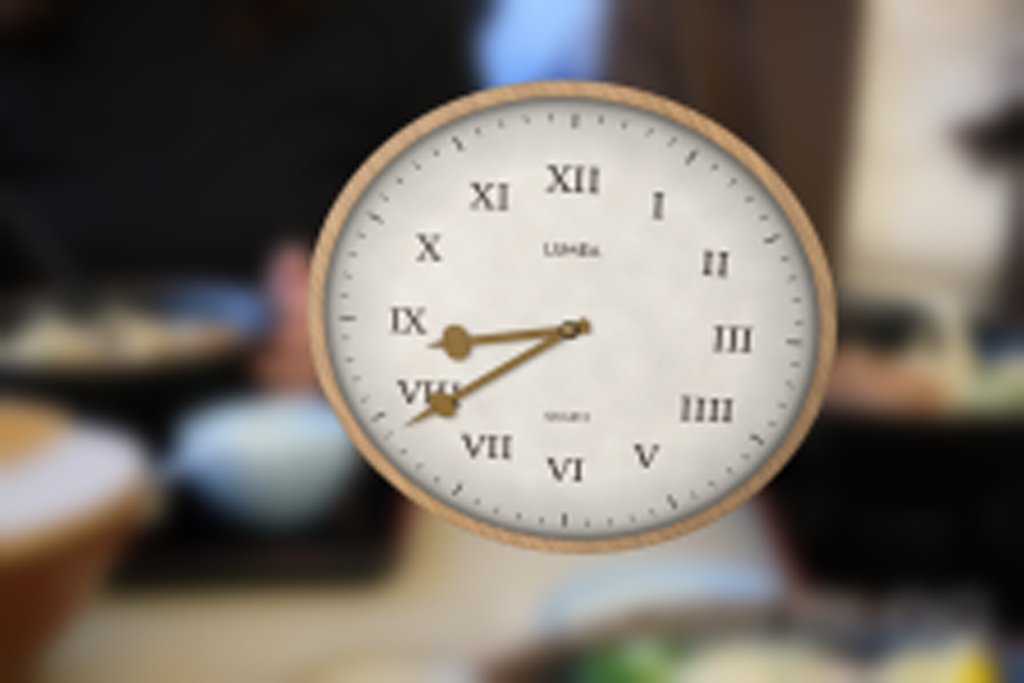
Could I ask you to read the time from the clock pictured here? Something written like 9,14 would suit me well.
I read 8,39
